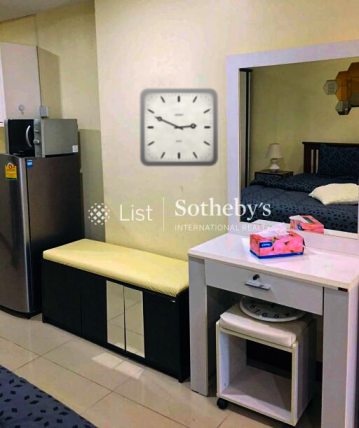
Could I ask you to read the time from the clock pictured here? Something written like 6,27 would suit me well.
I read 2,49
